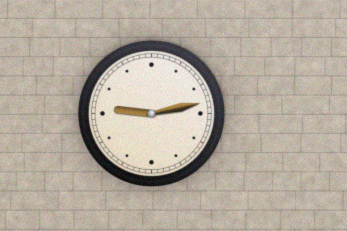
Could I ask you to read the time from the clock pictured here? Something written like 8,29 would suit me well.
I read 9,13
